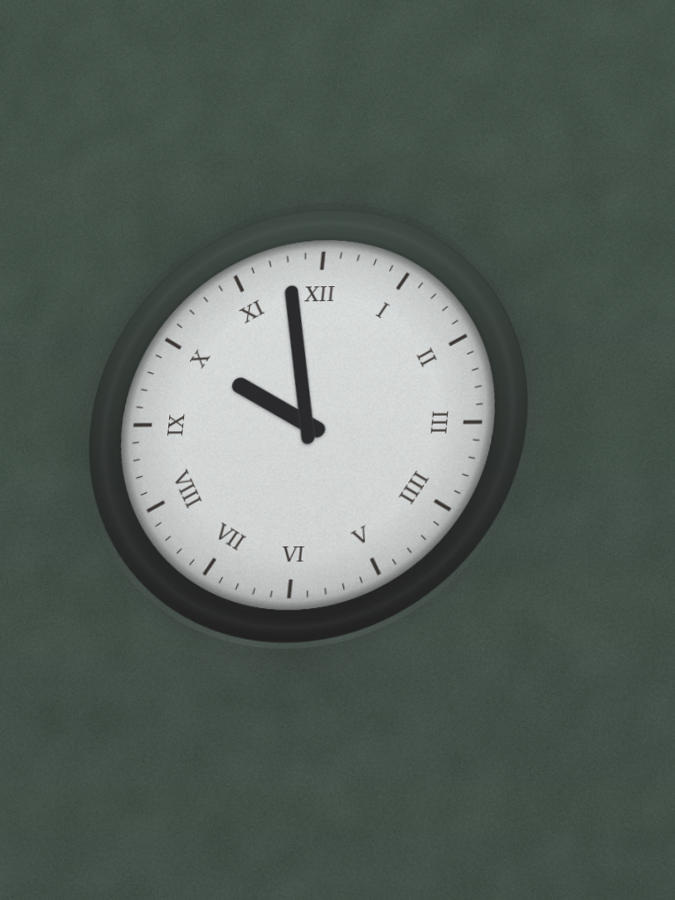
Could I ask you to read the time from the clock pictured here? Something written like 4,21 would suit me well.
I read 9,58
